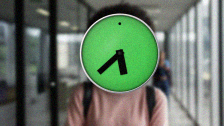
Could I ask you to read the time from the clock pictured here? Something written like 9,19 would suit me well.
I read 5,38
